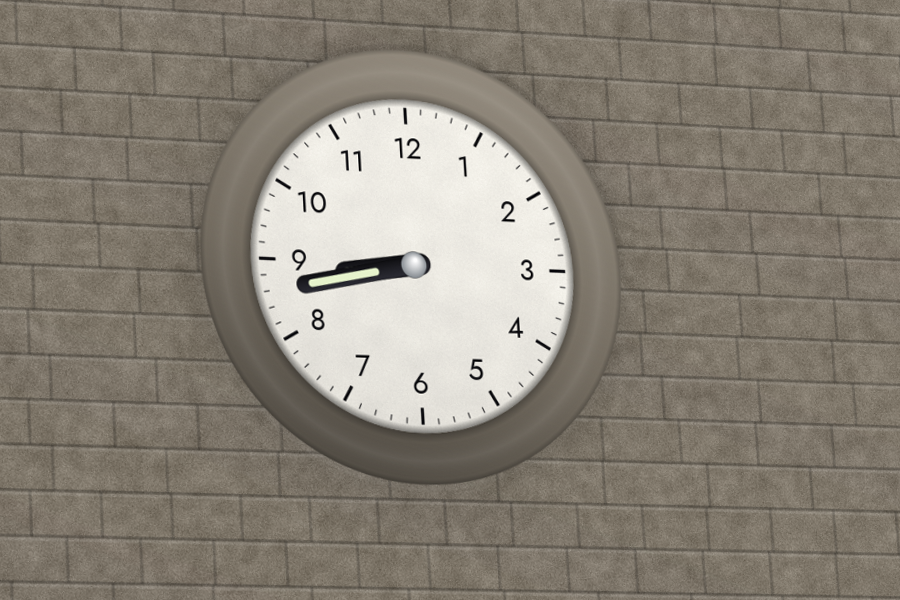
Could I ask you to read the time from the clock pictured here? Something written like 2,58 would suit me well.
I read 8,43
